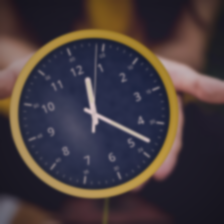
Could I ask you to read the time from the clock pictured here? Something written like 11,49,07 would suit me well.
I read 12,23,04
